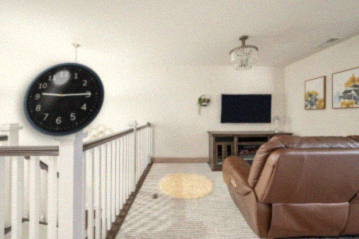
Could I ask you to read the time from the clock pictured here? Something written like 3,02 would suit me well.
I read 9,15
